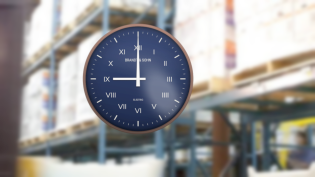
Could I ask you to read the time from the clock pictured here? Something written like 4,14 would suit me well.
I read 9,00
